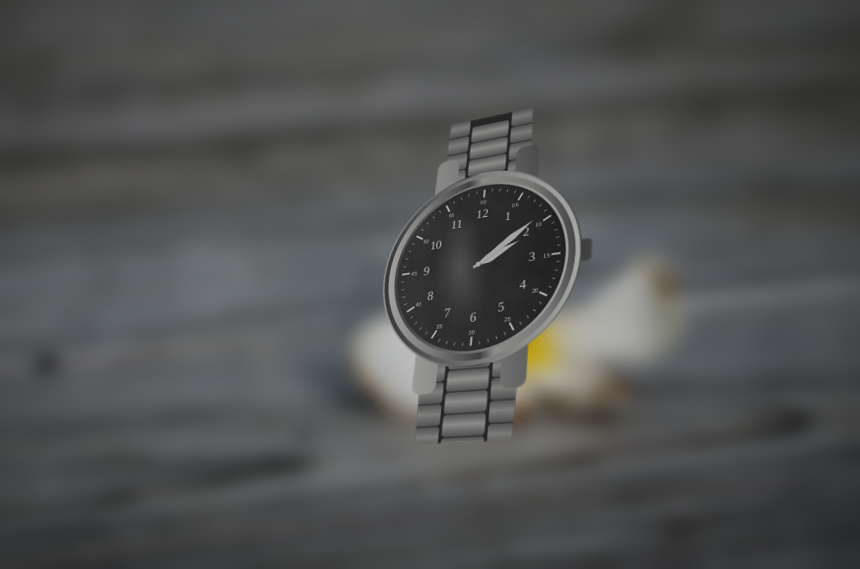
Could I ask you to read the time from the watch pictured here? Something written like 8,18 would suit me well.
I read 2,09
